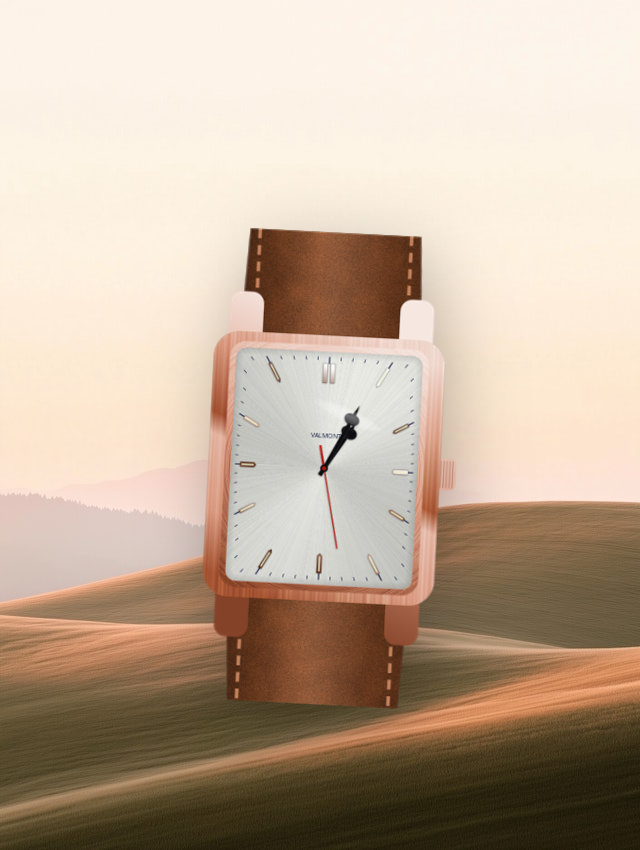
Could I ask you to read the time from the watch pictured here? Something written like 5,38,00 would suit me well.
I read 1,04,28
